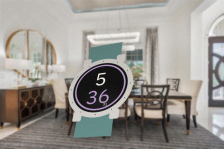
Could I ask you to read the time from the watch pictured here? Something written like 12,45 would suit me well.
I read 5,36
